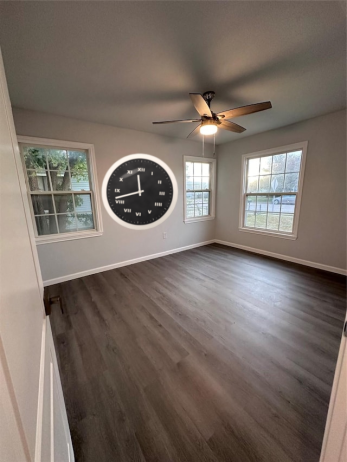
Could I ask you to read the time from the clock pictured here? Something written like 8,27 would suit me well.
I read 11,42
